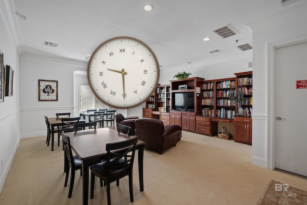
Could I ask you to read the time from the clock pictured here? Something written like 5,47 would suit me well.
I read 9,30
